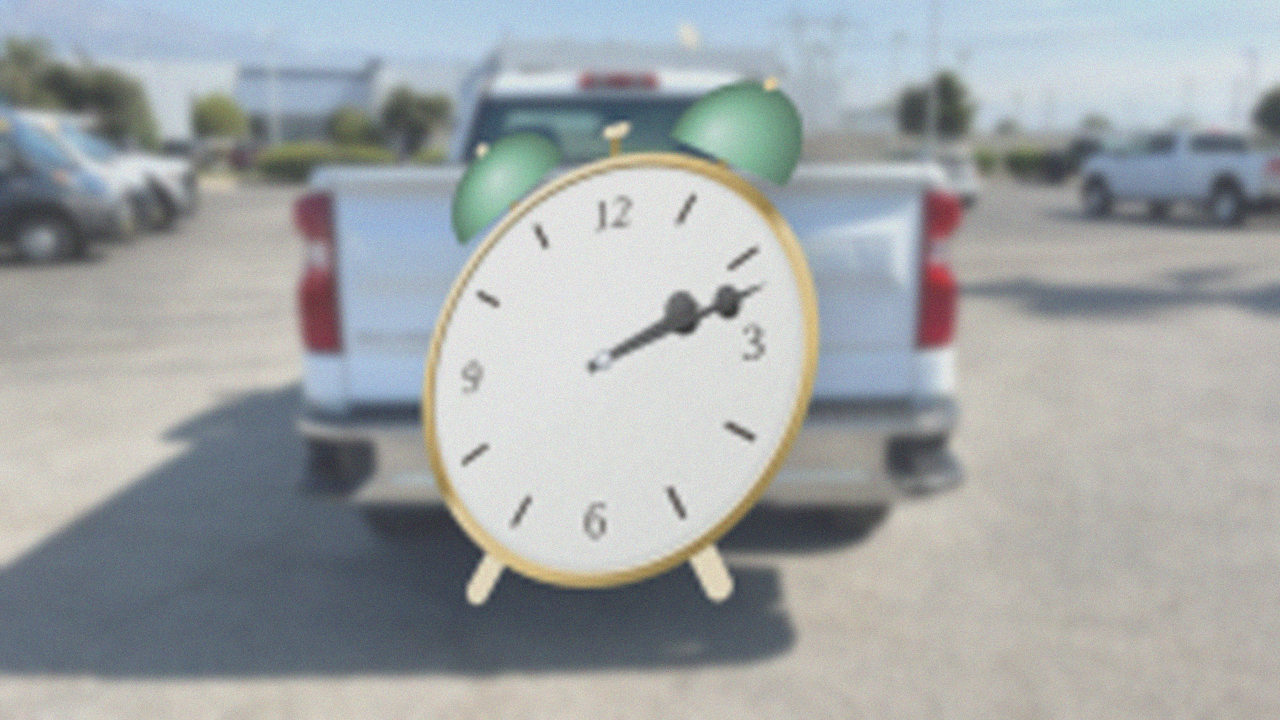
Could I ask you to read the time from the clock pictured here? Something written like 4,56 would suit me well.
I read 2,12
